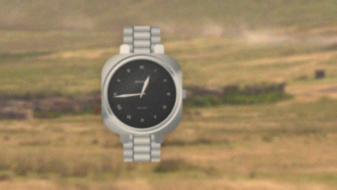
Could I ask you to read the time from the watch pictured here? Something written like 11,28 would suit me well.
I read 12,44
